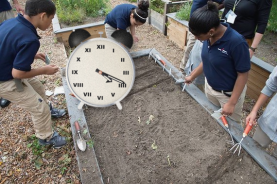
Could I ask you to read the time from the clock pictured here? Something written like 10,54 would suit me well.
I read 4,19
